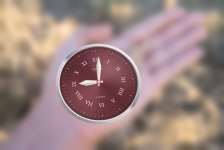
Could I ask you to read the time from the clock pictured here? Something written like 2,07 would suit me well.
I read 9,01
